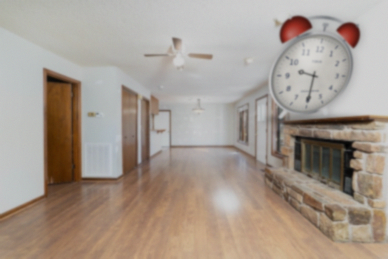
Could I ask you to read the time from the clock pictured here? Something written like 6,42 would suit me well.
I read 9,30
